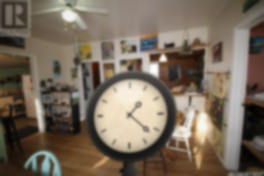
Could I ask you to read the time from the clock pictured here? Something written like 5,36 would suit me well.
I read 1,22
